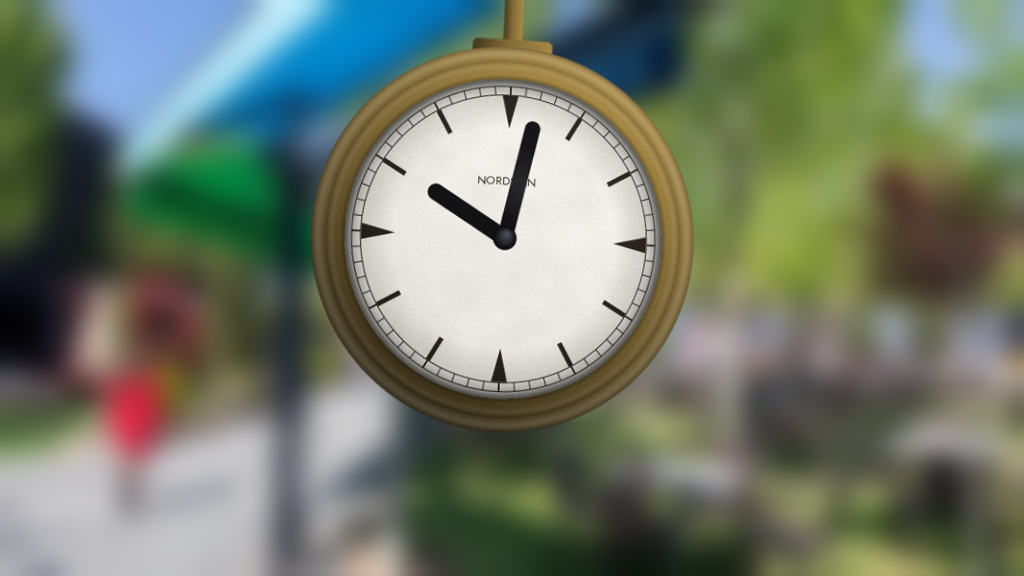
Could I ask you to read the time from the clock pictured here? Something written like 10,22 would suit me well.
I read 10,02
